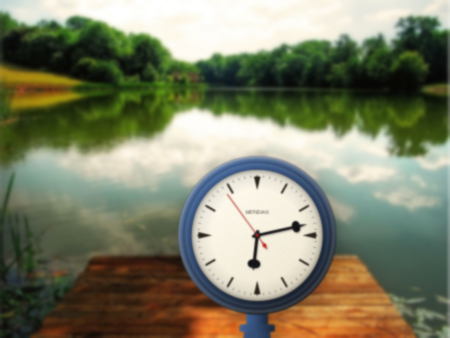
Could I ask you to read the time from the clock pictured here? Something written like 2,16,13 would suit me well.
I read 6,12,54
